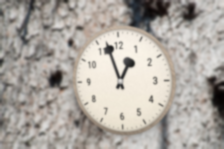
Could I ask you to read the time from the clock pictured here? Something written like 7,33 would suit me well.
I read 12,57
